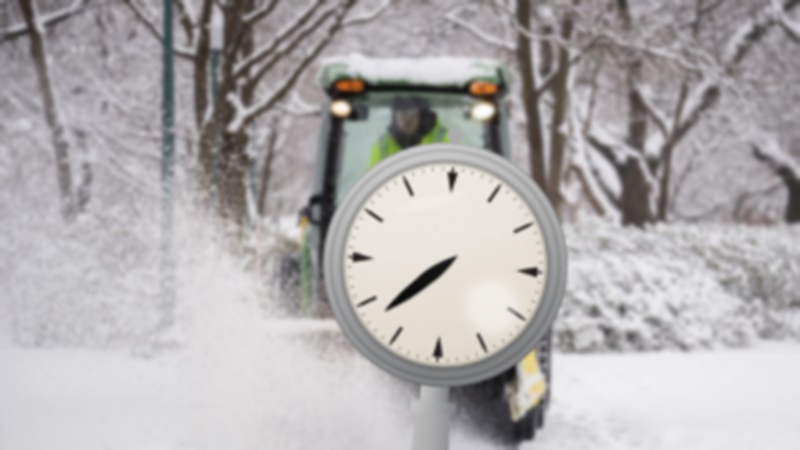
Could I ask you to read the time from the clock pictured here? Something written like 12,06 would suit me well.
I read 7,38
